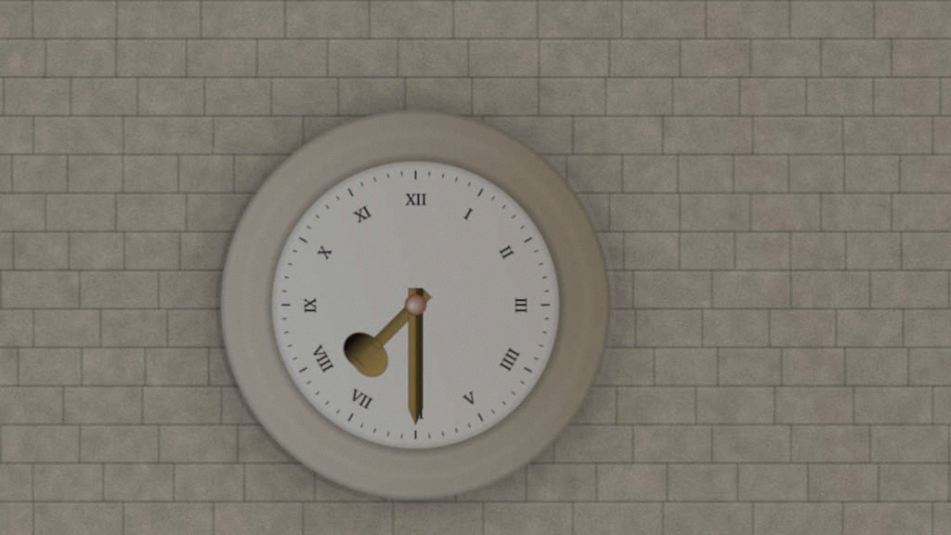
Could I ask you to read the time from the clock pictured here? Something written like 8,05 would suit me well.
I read 7,30
